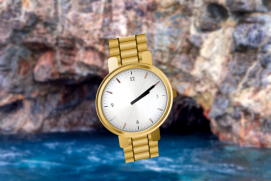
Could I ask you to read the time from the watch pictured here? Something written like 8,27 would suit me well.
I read 2,10
